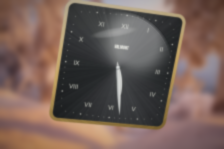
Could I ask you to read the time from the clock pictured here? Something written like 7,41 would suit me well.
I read 5,28
